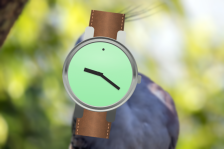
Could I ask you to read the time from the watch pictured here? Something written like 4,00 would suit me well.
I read 9,20
